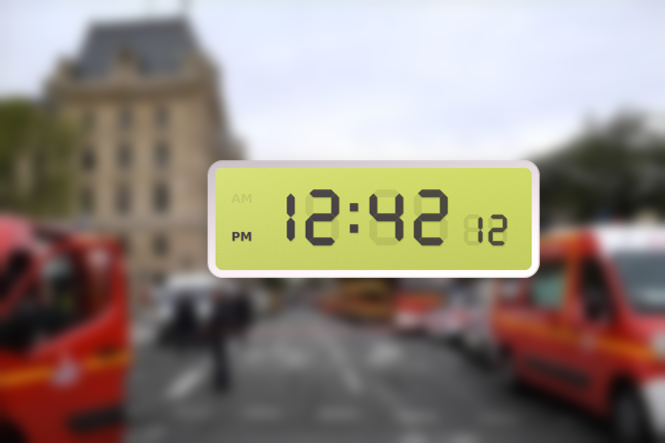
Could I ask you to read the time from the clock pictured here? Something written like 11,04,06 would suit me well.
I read 12,42,12
